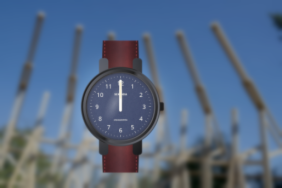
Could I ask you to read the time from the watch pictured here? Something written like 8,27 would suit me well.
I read 12,00
